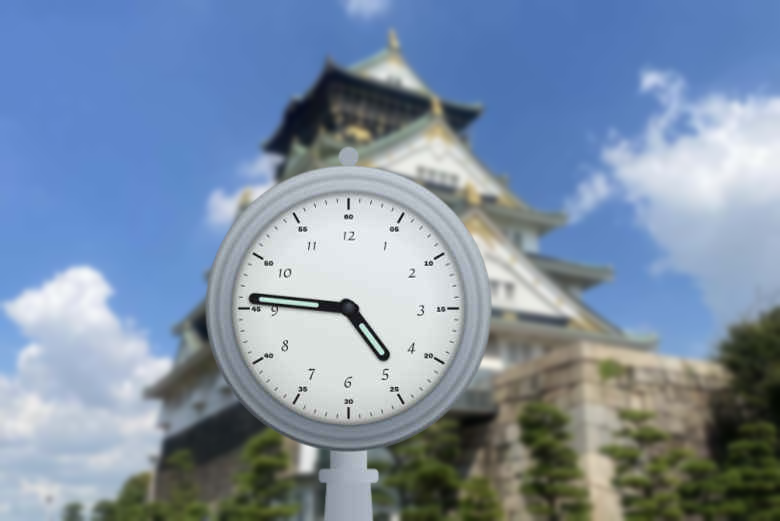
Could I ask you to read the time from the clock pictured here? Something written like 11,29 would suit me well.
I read 4,46
